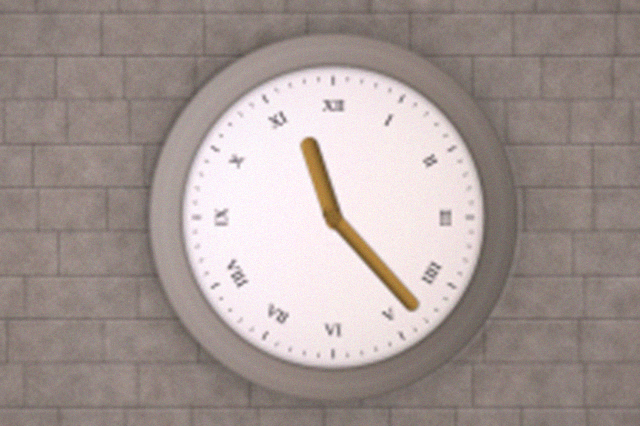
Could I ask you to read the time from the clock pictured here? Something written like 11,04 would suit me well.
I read 11,23
